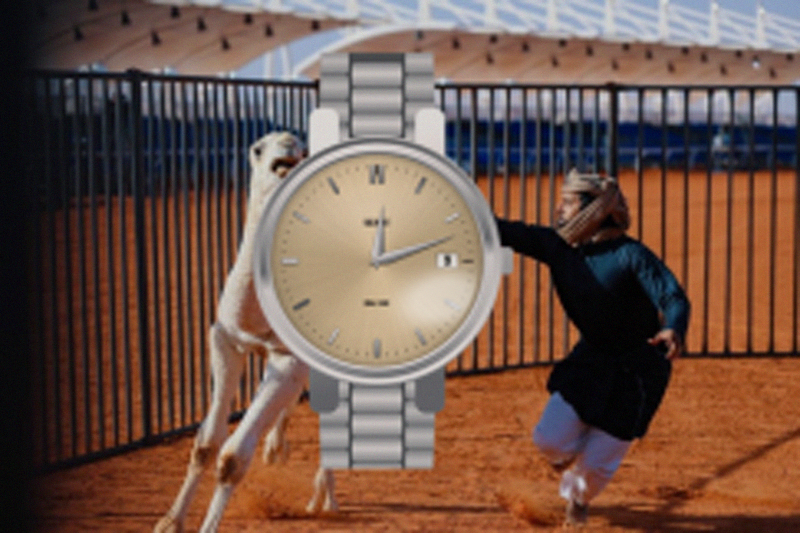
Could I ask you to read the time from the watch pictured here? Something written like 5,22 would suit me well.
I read 12,12
